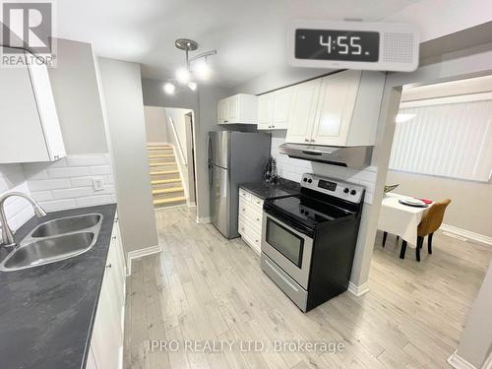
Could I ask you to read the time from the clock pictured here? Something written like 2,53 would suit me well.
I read 4,55
